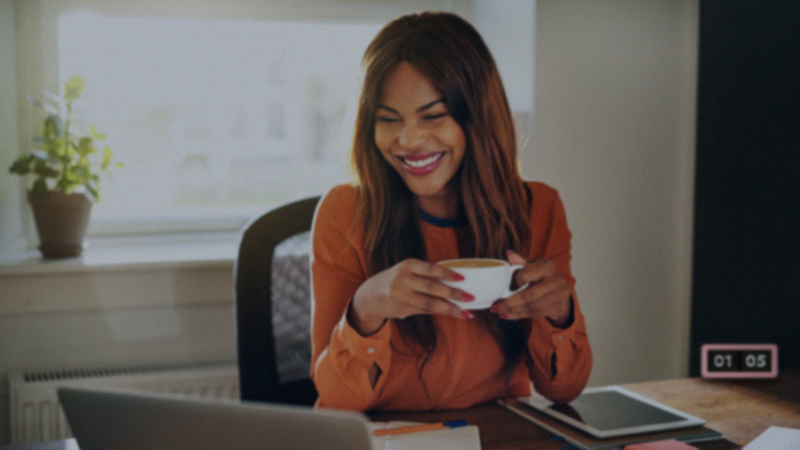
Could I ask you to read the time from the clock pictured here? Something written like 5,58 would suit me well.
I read 1,05
